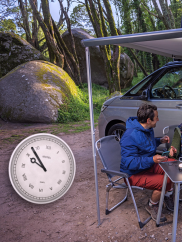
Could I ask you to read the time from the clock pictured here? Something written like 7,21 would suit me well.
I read 9,53
